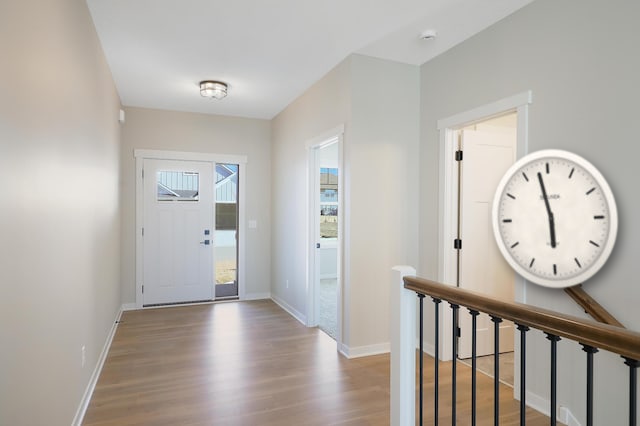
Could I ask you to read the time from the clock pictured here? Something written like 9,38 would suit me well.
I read 5,58
